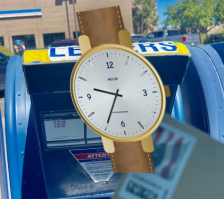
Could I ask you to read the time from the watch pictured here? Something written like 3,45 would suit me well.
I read 9,35
